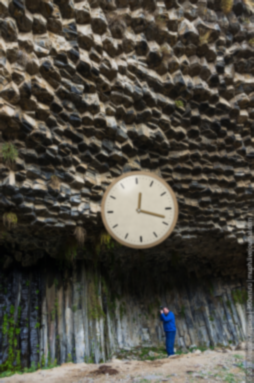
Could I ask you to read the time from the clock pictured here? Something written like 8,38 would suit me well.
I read 12,18
